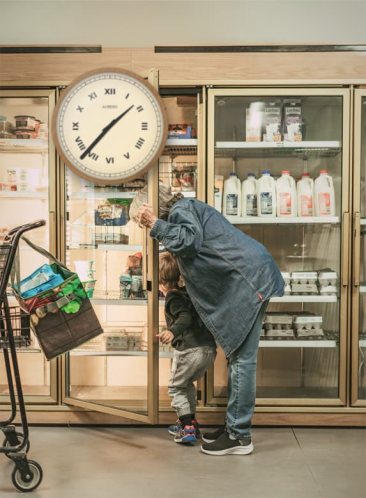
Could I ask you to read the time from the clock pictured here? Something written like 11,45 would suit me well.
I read 1,37
